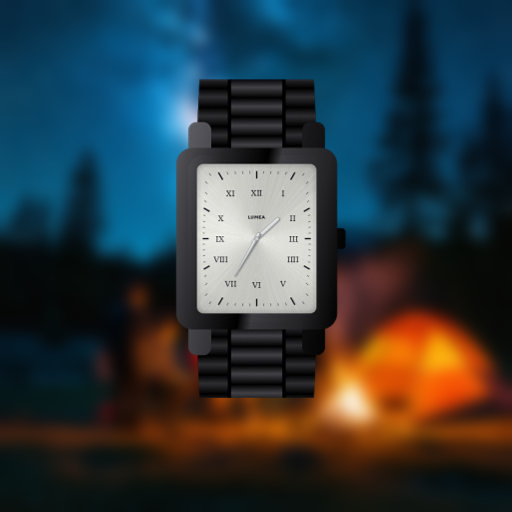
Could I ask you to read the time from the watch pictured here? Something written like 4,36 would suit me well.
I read 1,35
